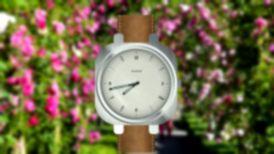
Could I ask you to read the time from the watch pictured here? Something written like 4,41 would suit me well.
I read 7,43
